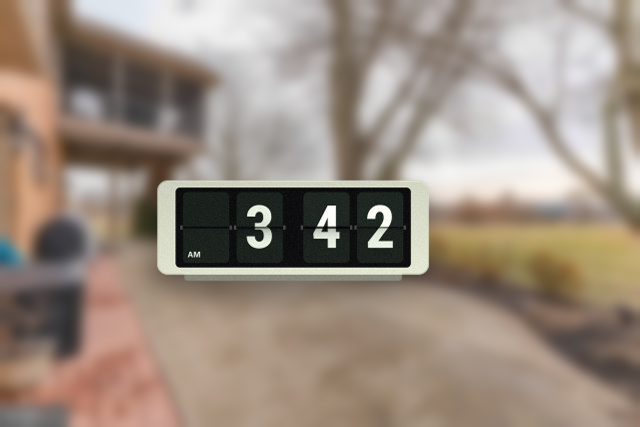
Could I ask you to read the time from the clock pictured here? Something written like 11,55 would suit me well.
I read 3,42
